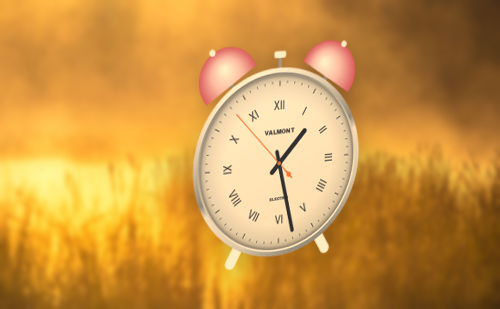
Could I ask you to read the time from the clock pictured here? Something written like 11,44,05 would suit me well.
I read 1,27,53
